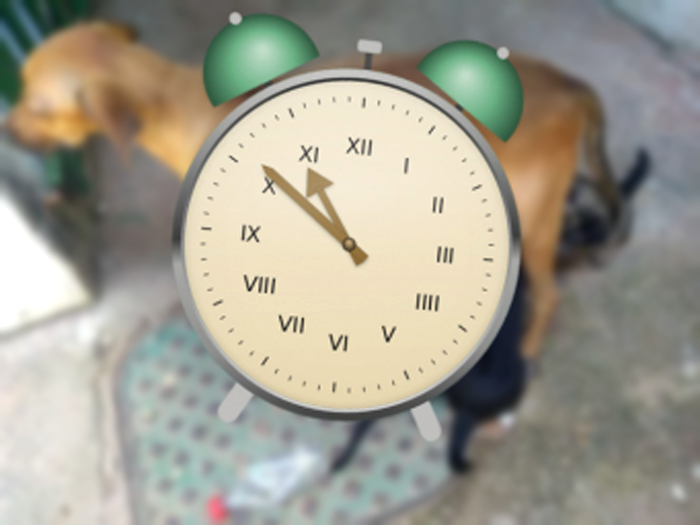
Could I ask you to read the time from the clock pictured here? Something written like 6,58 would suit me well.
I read 10,51
